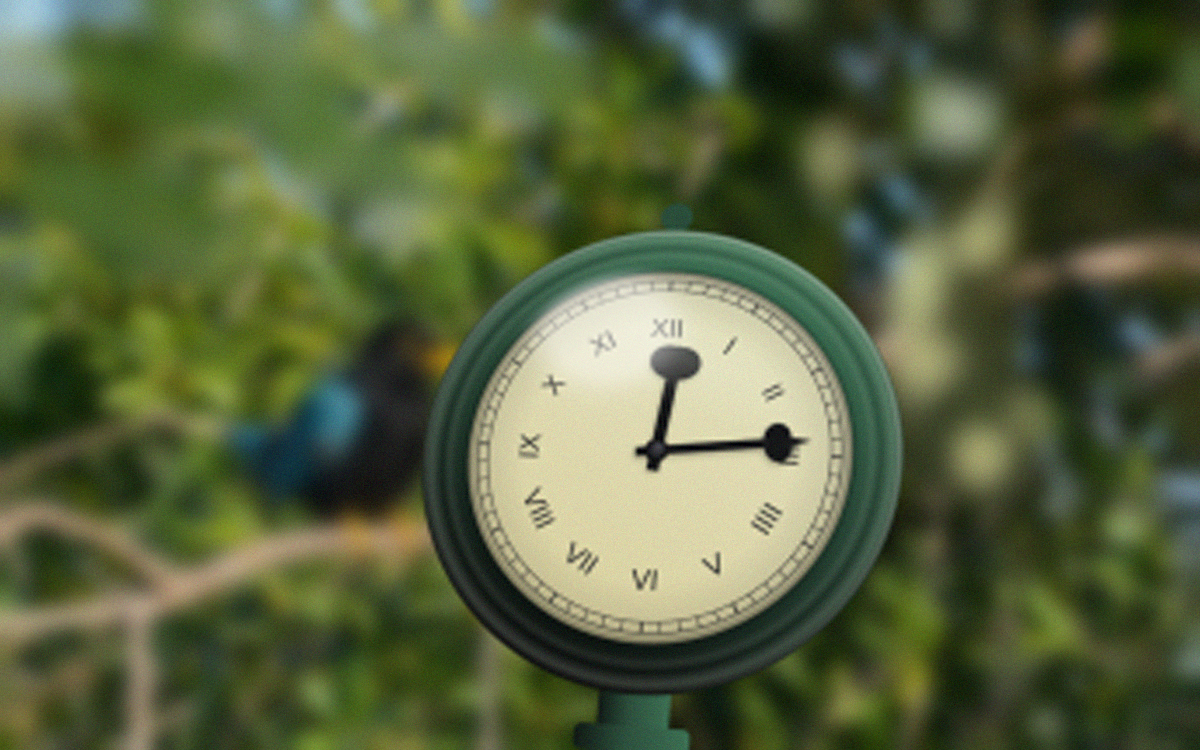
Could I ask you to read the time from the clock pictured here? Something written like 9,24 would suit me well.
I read 12,14
